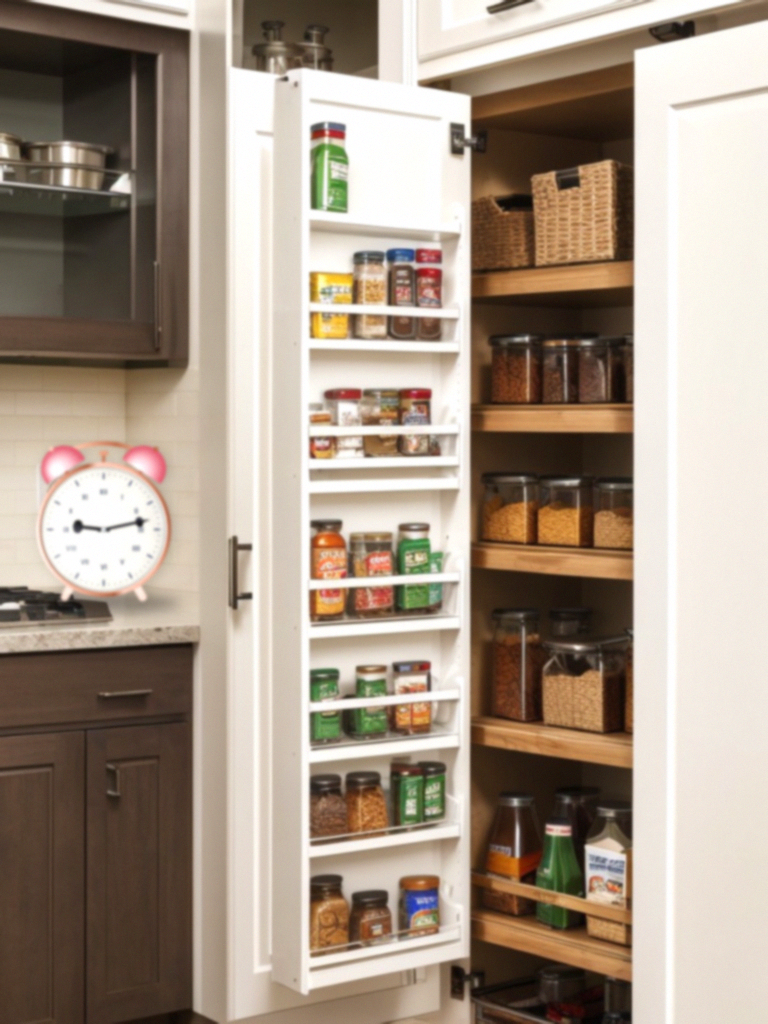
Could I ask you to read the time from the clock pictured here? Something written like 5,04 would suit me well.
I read 9,13
